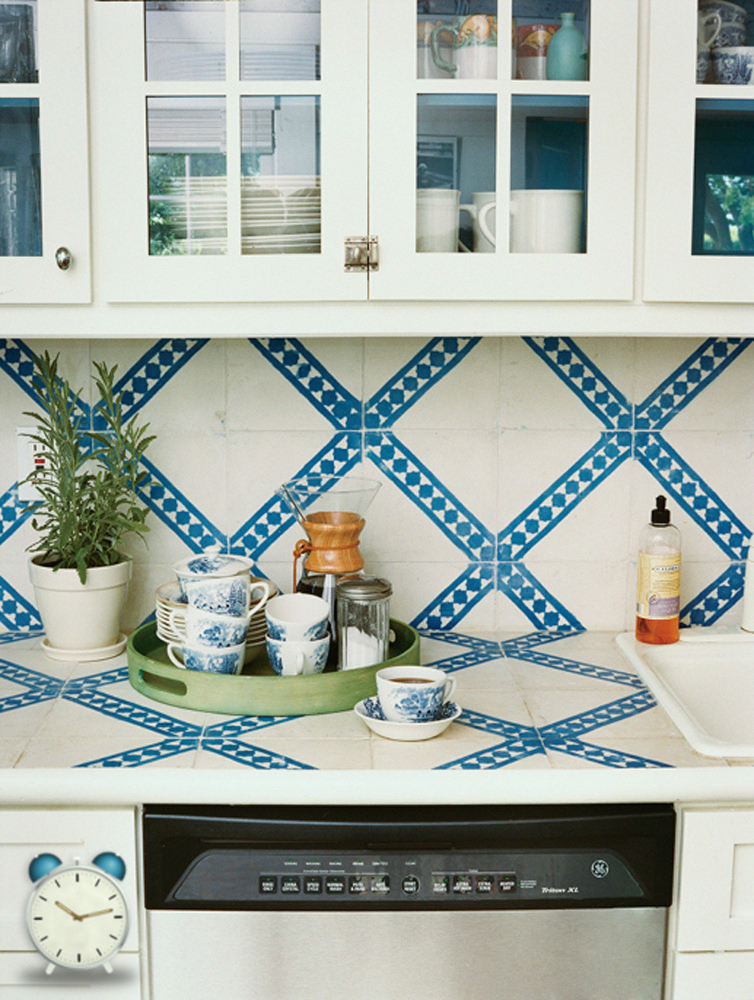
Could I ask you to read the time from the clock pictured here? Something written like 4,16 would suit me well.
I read 10,13
